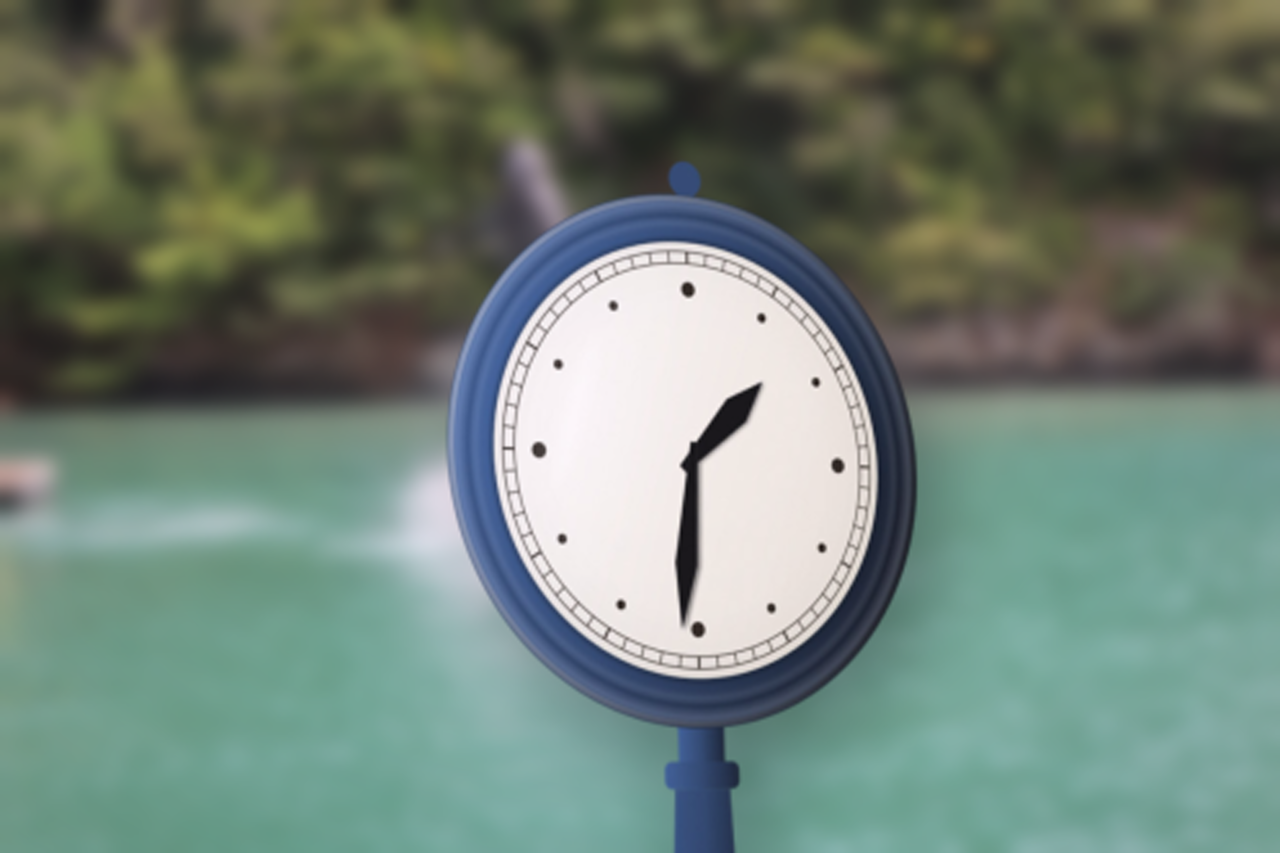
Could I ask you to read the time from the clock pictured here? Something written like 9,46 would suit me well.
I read 1,31
